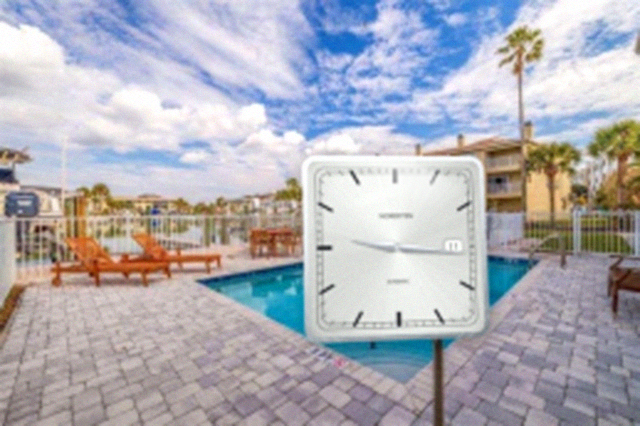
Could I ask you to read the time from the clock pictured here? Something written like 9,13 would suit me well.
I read 9,16
